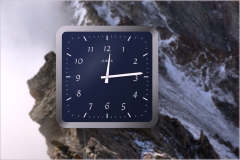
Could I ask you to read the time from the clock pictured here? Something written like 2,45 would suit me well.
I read 12,14
